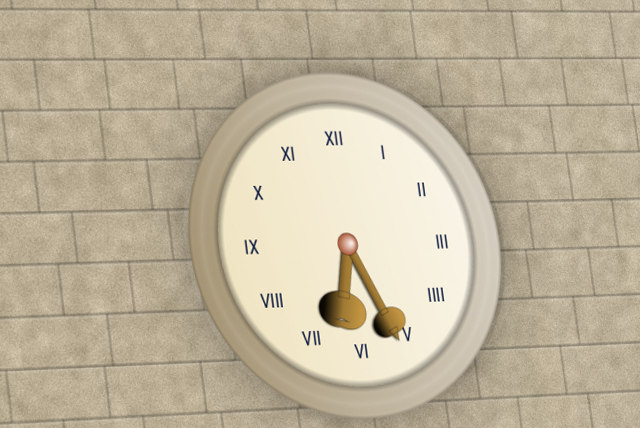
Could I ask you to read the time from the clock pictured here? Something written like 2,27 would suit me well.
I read 6,26
